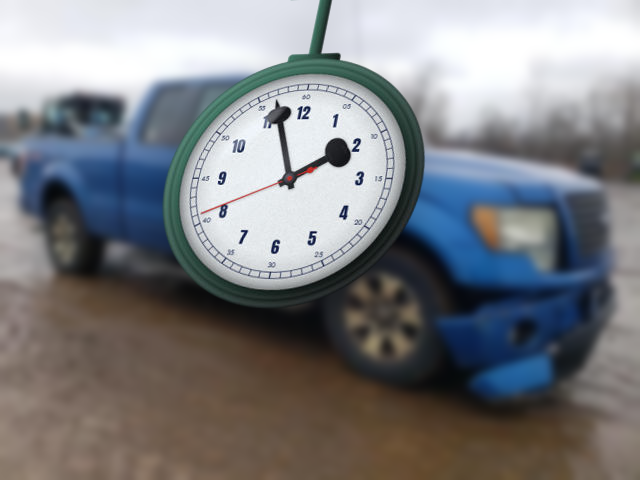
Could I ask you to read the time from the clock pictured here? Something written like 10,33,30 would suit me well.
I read 1,56,41
